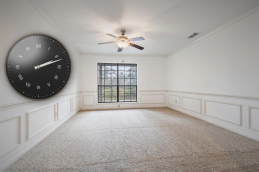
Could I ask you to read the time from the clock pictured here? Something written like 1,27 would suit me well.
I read 2,12
